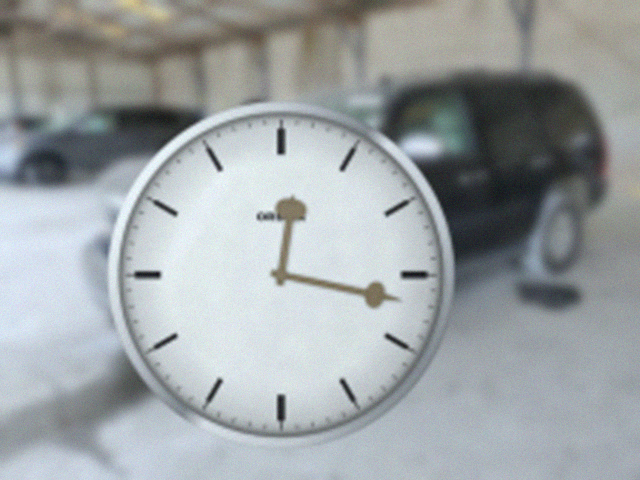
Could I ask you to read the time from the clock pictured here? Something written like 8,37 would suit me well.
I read 12,17
